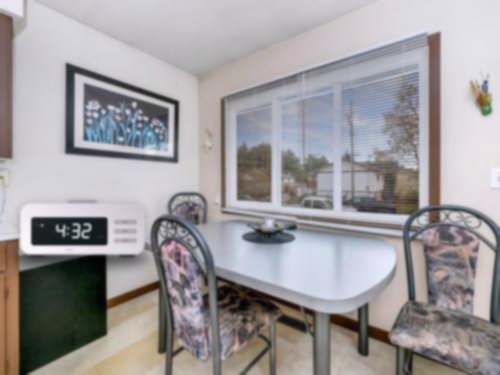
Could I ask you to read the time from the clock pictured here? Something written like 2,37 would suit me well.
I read 4,32
